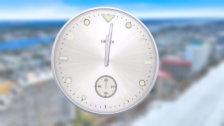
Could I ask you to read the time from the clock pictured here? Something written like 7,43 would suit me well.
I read 12,01
